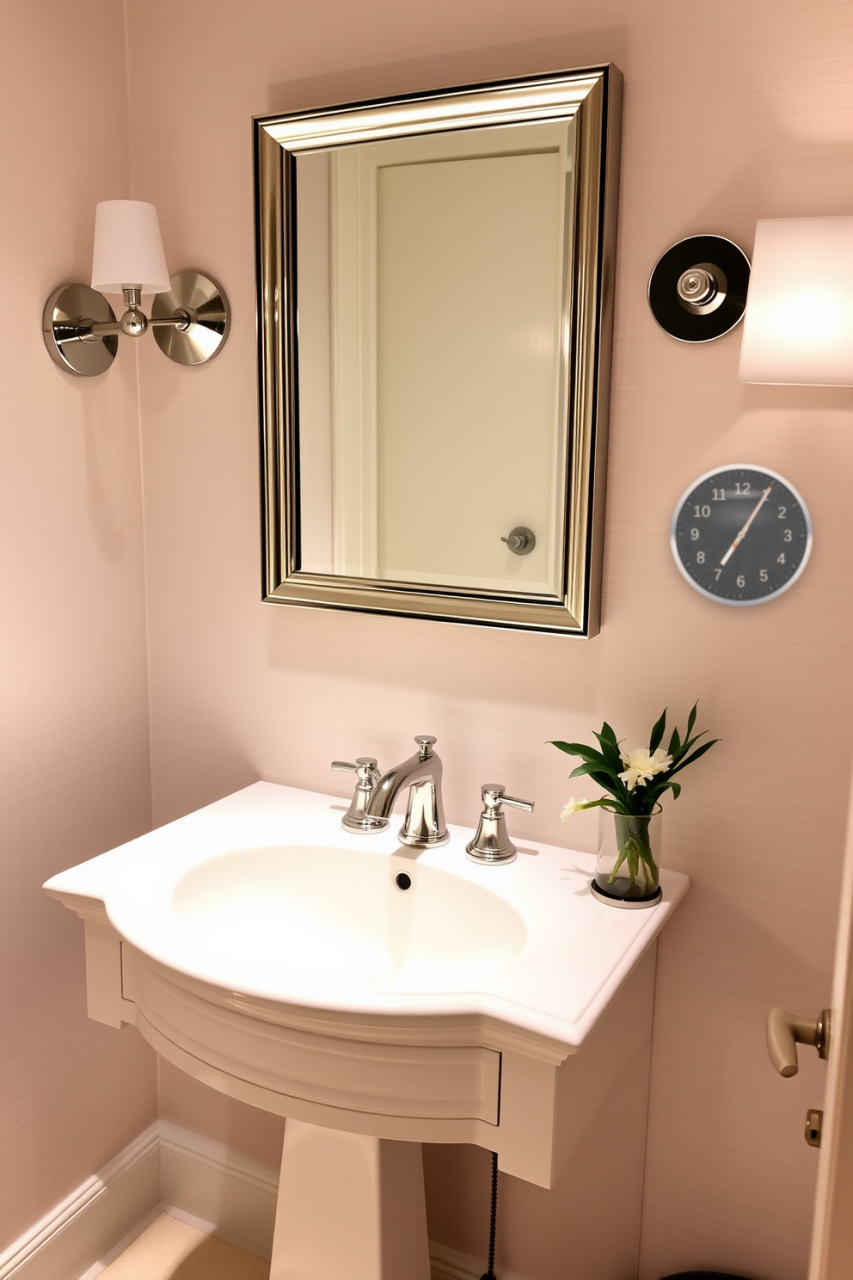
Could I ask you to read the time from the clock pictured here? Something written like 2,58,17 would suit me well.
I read 7,05,05
